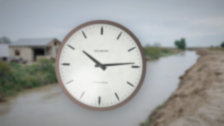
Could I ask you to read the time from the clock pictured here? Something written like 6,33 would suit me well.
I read 10,14
